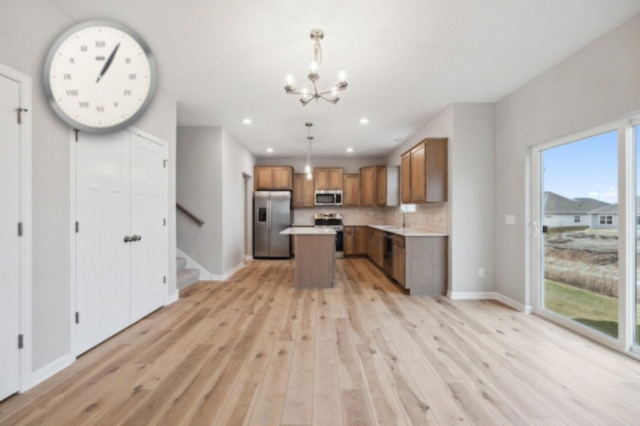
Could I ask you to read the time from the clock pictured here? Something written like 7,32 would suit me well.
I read 1,05
